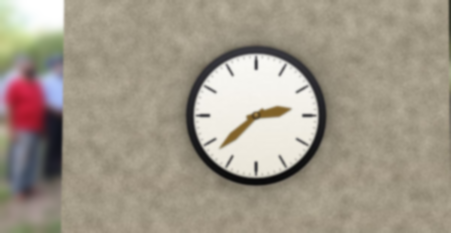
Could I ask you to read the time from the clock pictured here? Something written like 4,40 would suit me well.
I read 2,38
